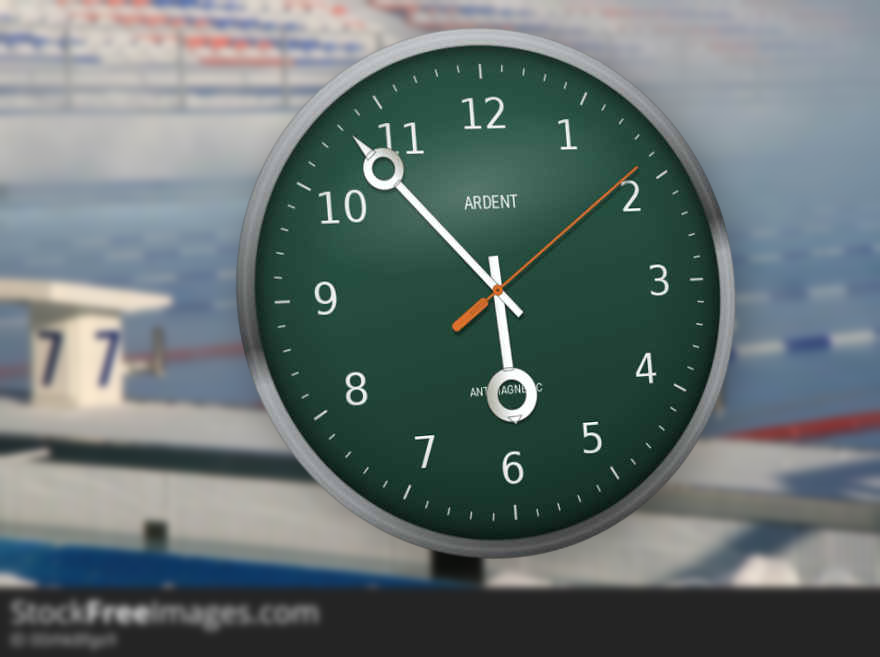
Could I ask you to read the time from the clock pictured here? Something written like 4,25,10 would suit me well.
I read 5,53,09
